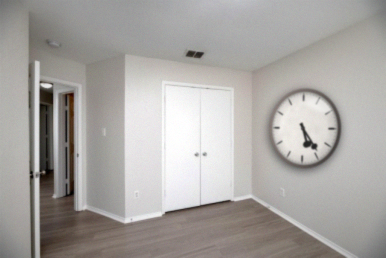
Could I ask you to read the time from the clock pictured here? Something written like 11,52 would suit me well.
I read 5,24
